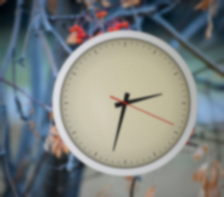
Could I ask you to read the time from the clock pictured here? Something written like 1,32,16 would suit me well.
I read 2,32,19
